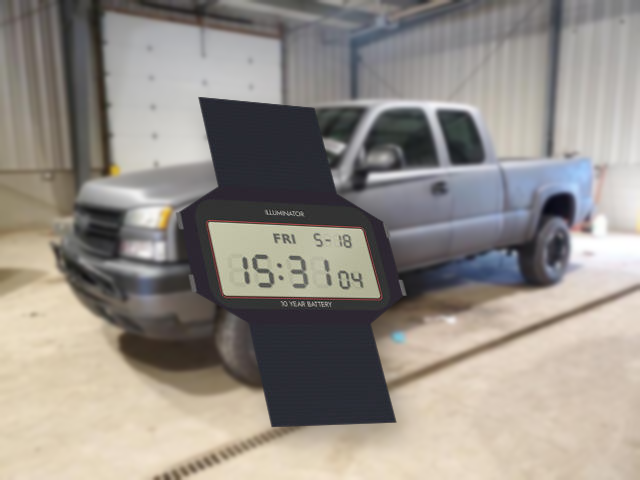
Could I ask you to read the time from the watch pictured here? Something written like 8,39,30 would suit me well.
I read 15,31,04
